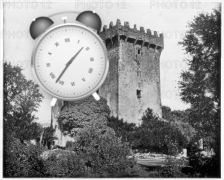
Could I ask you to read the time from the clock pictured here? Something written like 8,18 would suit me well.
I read 1,37
